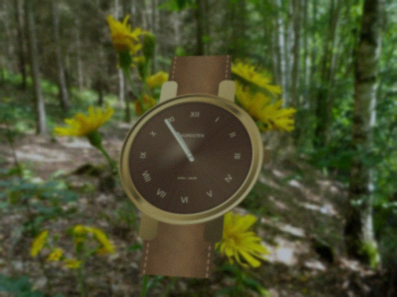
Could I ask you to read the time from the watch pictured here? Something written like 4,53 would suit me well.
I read 10,54
